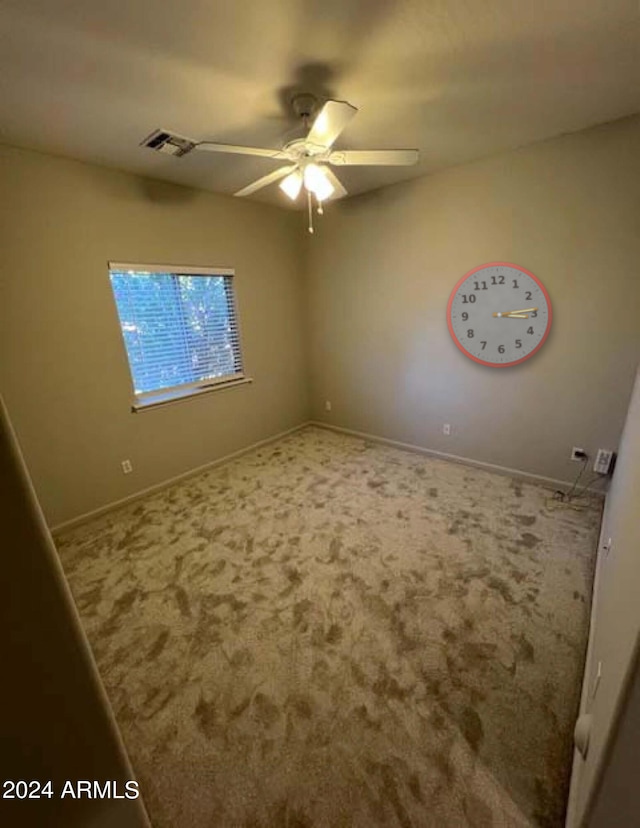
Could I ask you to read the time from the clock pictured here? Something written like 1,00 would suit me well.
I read 3,14
